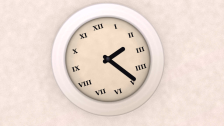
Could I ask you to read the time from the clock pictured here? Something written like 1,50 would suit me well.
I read 2,24
